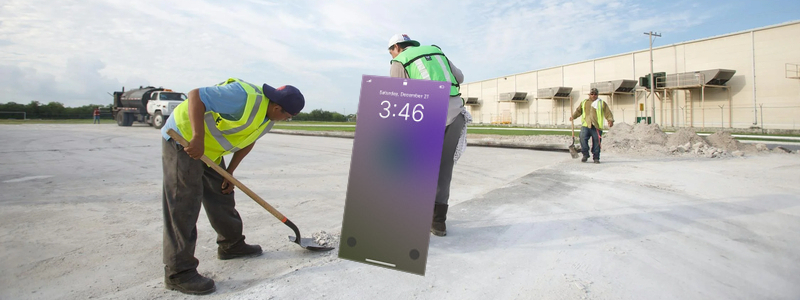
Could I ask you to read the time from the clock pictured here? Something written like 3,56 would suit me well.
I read 3,46
